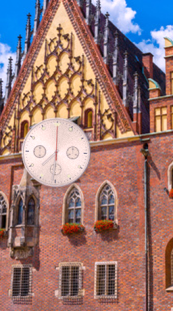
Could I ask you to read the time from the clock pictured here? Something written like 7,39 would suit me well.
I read 7,31
